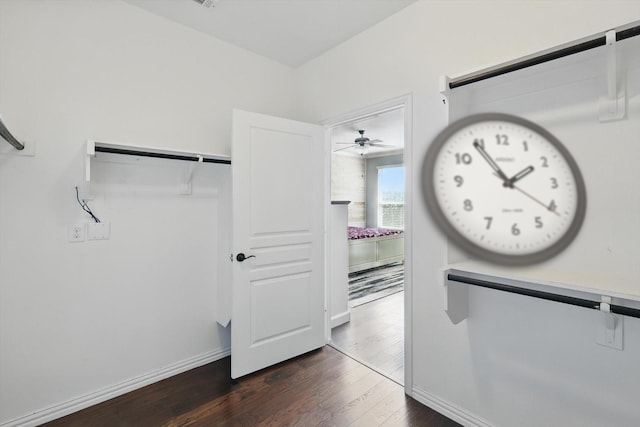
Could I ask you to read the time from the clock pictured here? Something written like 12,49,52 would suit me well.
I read 1,54,21
